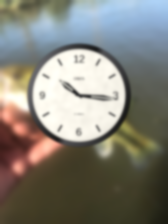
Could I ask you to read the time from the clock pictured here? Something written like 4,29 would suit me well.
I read 10,16
